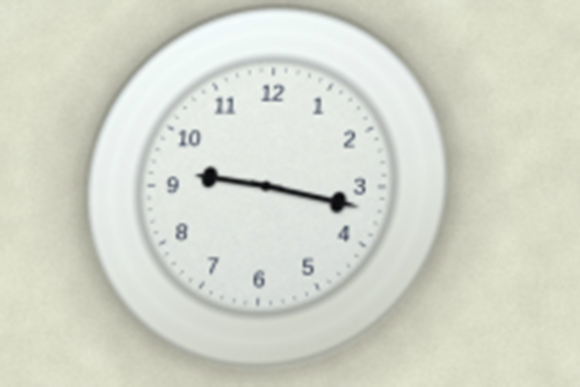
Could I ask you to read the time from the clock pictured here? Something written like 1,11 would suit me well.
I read 9,17
